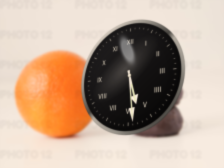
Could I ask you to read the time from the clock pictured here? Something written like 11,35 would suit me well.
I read 5,29
